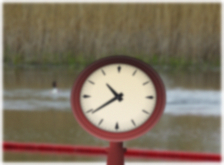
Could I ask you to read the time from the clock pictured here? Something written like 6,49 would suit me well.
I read 10,39
